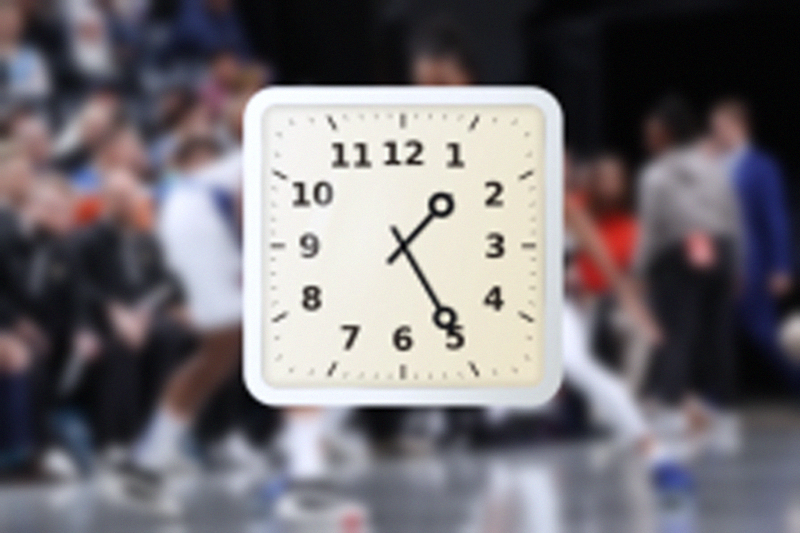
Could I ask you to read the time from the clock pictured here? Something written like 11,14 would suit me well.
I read 1,25
